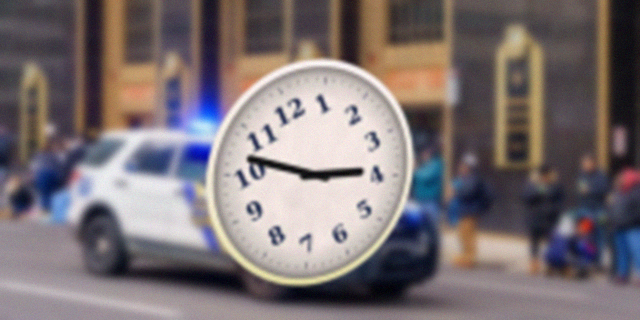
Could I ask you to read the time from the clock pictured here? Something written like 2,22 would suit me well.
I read 3,52
